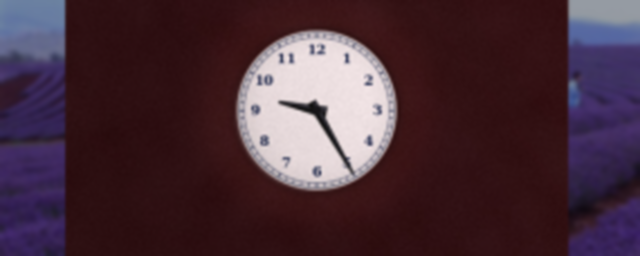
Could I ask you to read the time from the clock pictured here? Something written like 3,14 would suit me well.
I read 9,25
